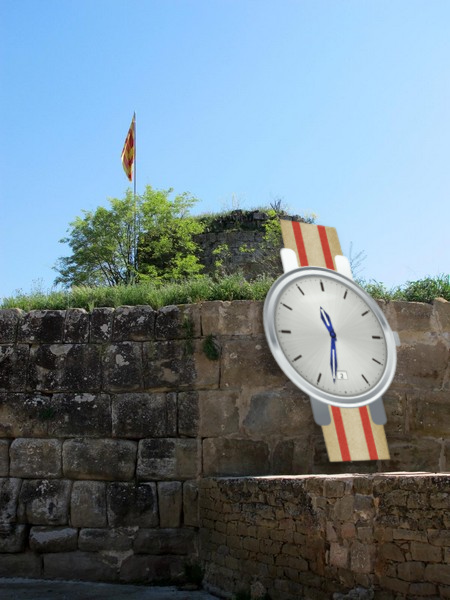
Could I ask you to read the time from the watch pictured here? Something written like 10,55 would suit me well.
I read 11,32
